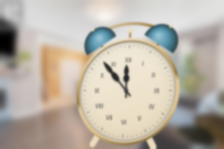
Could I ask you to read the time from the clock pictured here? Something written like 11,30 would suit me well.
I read 11,53
